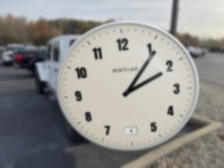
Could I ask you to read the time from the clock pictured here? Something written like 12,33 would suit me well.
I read 2,06
